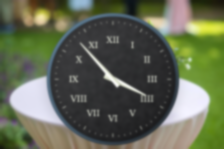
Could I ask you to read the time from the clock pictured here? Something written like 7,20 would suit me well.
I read 3,53
